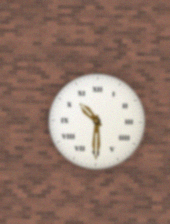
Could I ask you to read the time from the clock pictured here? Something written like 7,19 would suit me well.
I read 10,30
